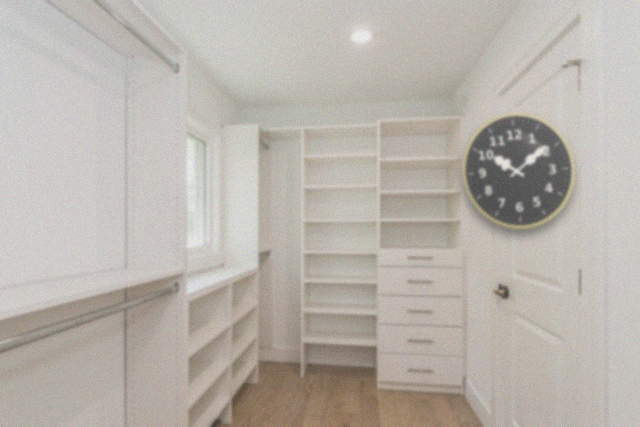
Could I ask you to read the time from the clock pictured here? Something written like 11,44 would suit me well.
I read 10,09
